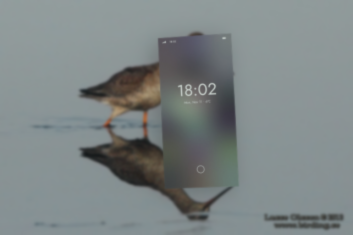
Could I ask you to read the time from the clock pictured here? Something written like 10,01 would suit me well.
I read 18,02
